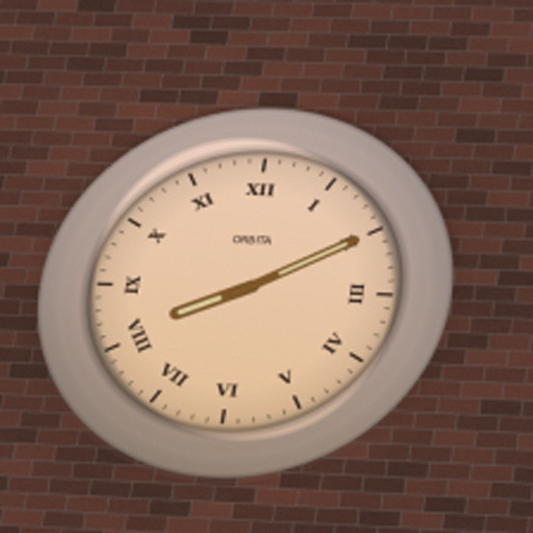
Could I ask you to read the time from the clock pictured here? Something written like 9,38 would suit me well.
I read 8,10
